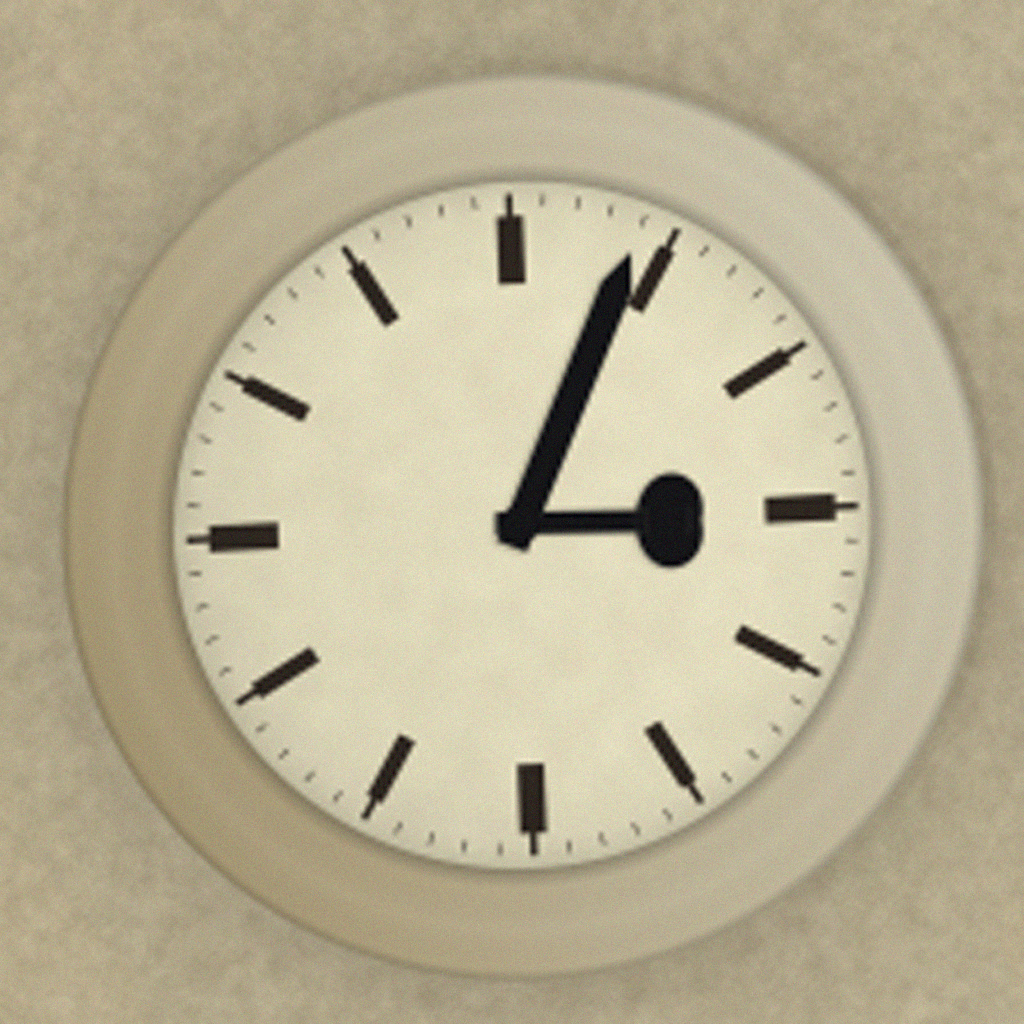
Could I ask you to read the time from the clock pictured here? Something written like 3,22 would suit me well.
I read 3,04
